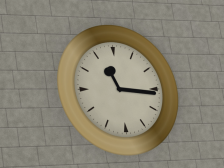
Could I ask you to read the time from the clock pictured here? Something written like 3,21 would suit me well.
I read 11,16
